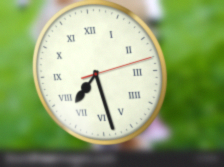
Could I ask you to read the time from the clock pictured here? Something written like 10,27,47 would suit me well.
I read 7,28,13
